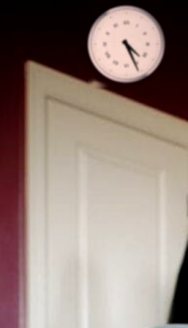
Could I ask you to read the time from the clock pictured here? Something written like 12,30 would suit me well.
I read 4,26
